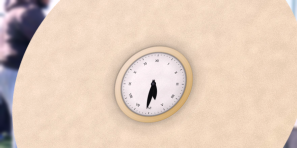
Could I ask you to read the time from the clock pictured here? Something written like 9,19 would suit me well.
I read 5,31
